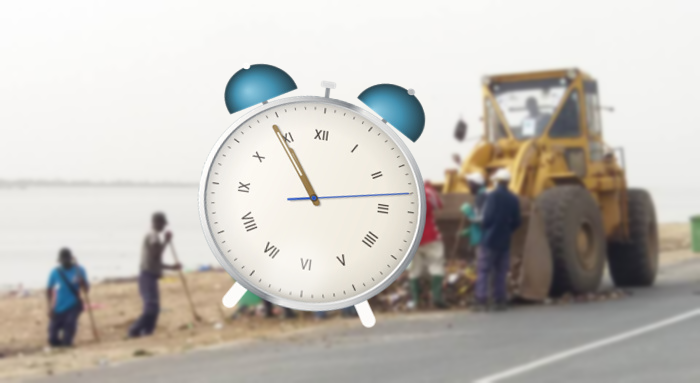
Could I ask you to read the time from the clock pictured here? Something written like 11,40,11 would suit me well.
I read 10,54,13
